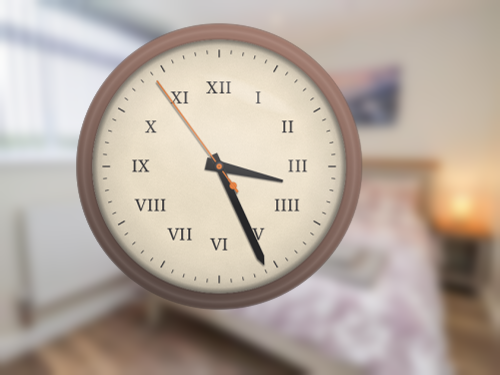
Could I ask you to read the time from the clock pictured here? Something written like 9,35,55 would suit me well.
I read 3,25,54
